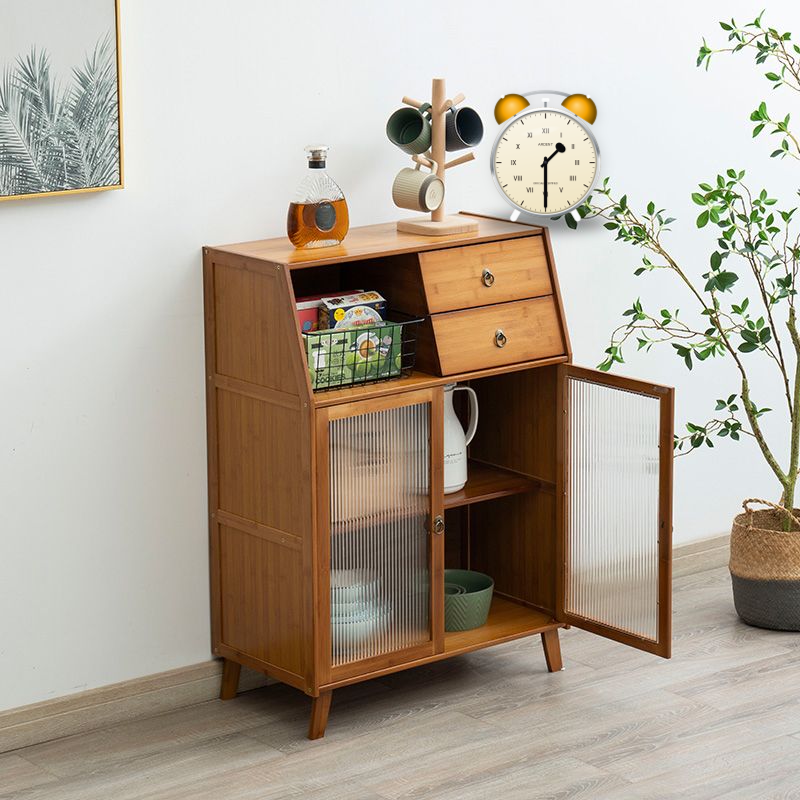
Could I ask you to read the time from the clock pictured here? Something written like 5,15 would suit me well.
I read 1,30
